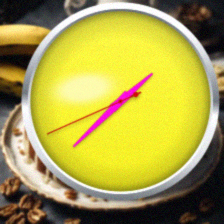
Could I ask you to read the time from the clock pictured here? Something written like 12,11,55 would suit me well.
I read 1,37,41
